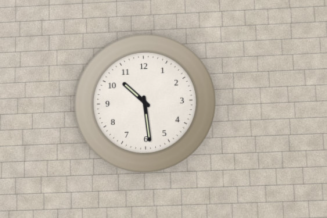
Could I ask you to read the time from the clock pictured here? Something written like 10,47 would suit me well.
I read 10,29
